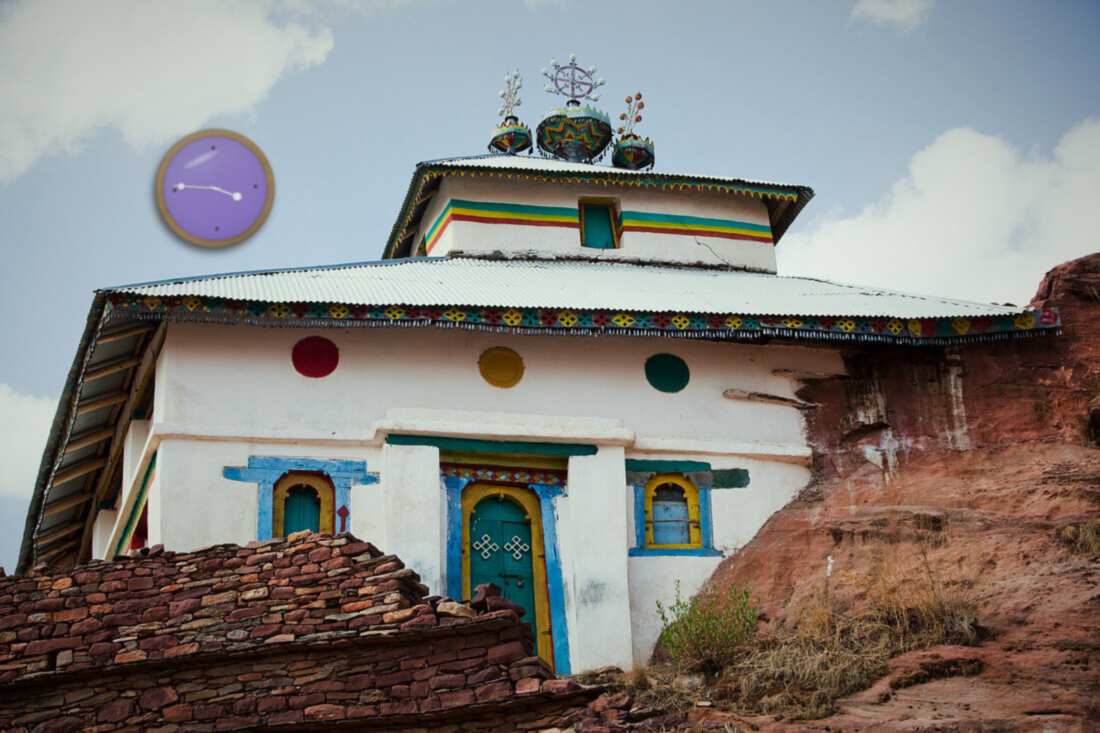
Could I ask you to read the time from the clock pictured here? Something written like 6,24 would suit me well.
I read 3,46
